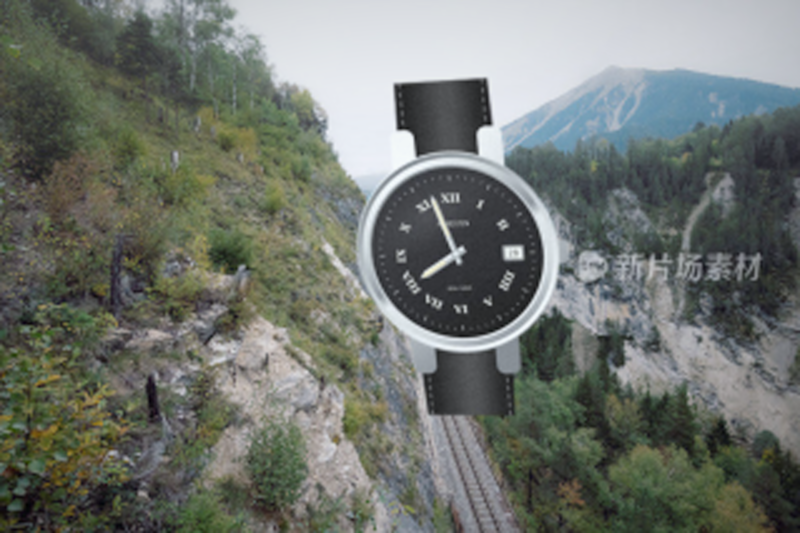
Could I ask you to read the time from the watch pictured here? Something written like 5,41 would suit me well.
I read 7,57
